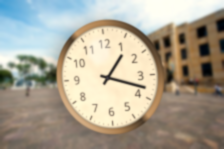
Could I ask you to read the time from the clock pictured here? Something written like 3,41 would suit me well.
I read 1,18
